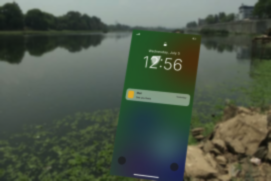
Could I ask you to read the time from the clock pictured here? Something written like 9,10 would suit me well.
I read 12,56
